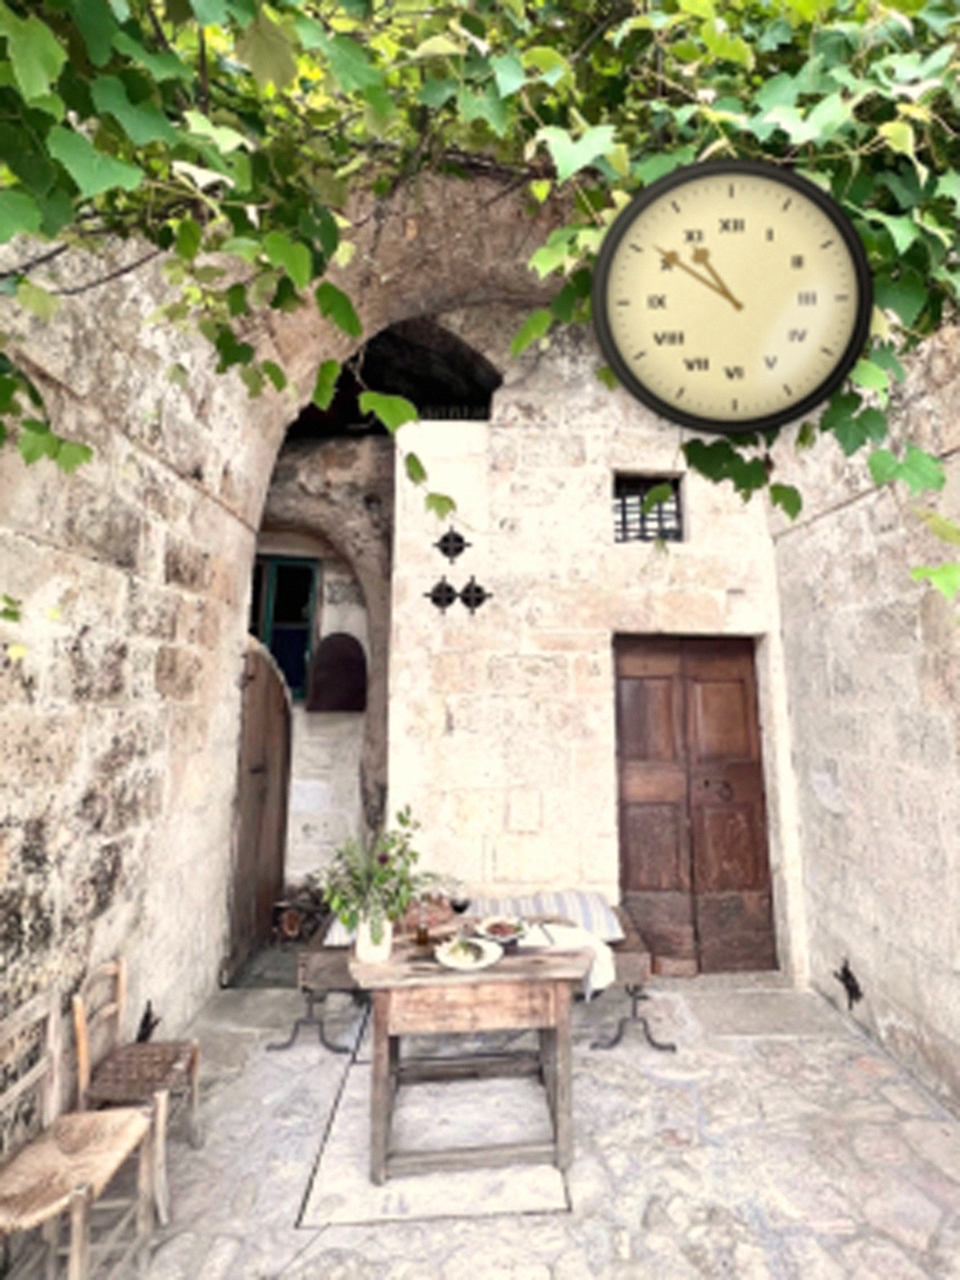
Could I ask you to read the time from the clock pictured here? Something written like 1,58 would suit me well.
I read 10,51
